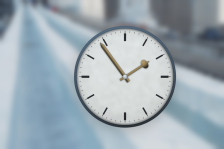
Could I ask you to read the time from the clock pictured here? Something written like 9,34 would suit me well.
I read 1,54
